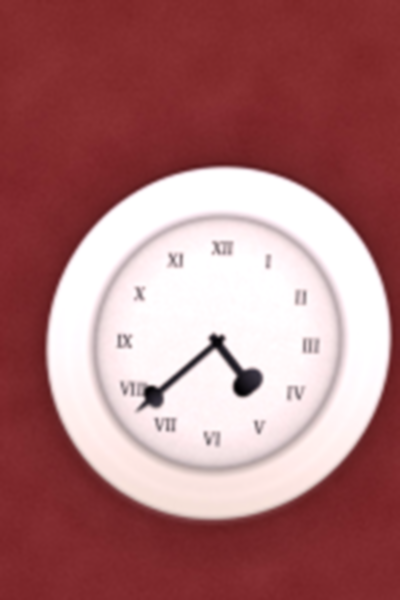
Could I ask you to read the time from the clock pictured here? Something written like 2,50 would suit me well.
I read 4,38
